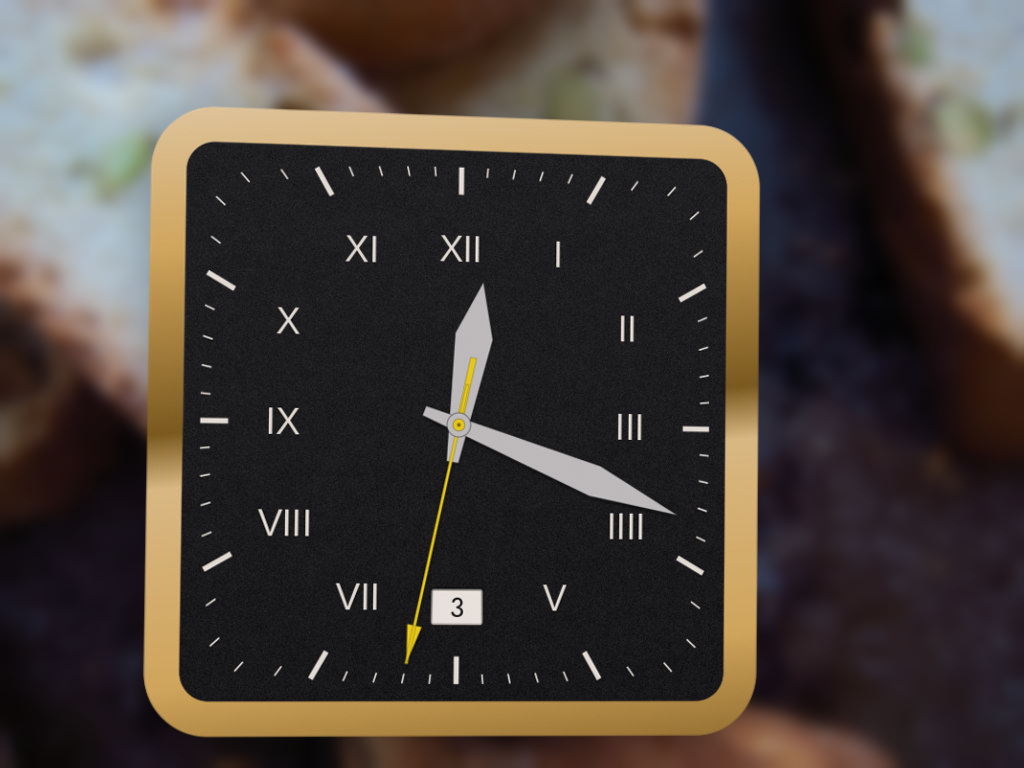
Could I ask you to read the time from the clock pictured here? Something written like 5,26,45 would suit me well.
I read 12,18,32
